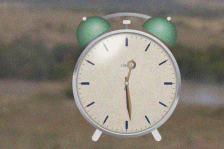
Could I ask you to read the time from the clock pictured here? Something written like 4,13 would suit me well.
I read 12,29
